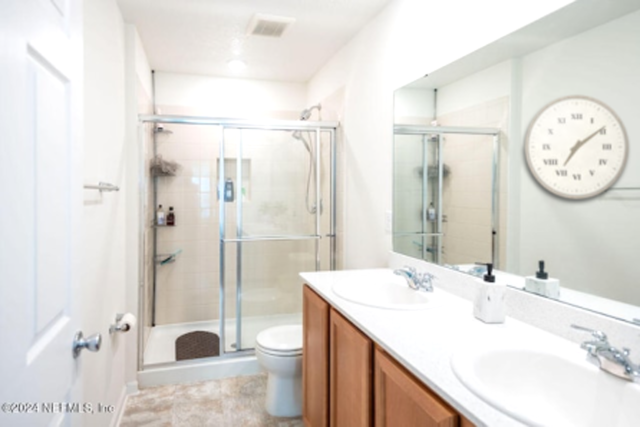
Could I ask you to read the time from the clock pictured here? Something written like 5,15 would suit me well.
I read 7,09
